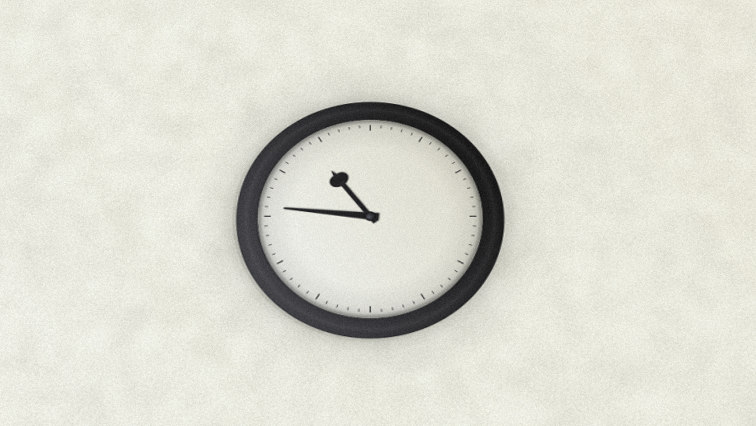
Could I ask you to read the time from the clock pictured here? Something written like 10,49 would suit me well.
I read 10,46
